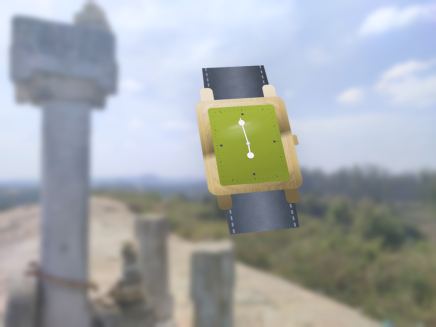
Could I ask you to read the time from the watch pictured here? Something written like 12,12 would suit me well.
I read 5,59
